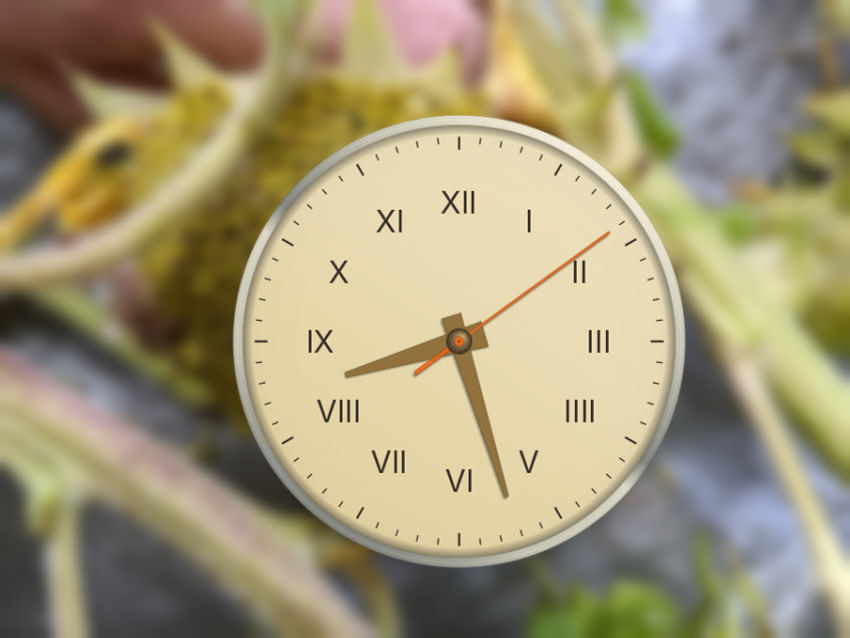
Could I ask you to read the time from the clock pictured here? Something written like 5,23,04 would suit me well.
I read 8,27,09
